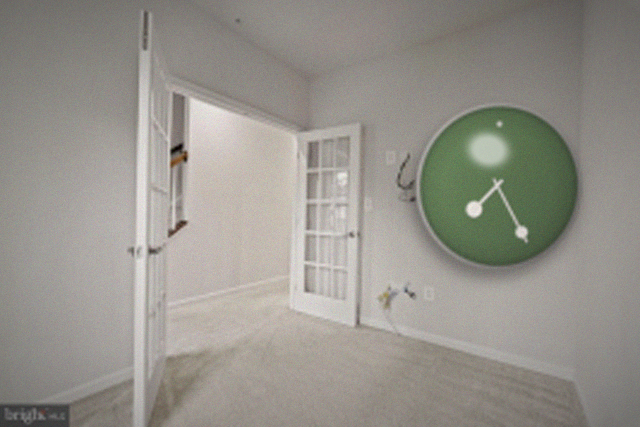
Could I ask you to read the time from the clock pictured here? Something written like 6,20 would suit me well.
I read 7,25
